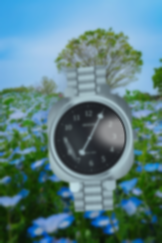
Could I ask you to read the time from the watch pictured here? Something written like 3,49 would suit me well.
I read 7,05
